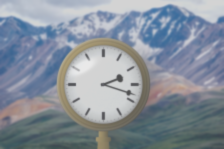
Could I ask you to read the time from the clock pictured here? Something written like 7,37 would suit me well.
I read 2,18
